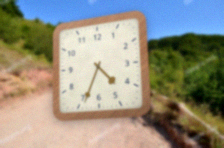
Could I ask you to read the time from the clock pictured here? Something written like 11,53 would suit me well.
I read 4,34
